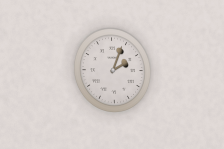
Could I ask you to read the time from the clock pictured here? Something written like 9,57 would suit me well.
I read 2,04
